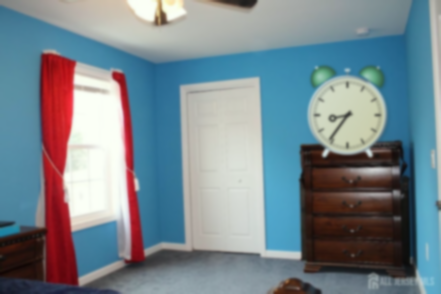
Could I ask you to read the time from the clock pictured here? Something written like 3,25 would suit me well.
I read 8,36
